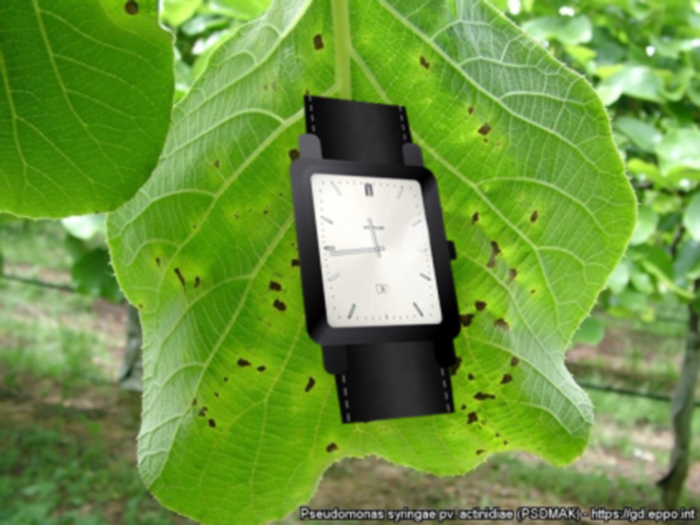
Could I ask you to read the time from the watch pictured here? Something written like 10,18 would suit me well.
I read 11,44
